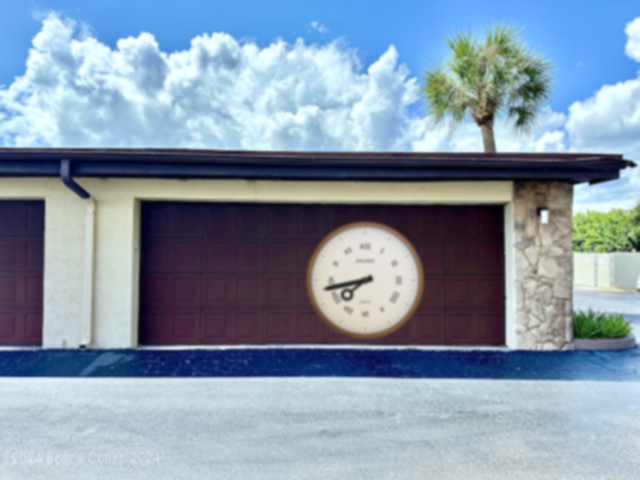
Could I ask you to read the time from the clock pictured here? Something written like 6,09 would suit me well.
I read 7,43
